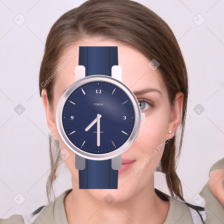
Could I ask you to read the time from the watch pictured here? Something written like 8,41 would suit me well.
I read 7,30
